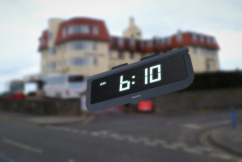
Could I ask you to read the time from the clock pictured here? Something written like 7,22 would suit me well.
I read 6,10
